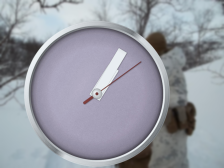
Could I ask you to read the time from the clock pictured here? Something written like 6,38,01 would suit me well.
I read 1,05,09
